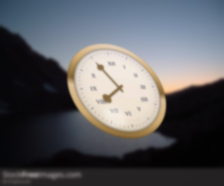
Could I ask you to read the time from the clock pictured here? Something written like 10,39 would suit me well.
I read 7,55
